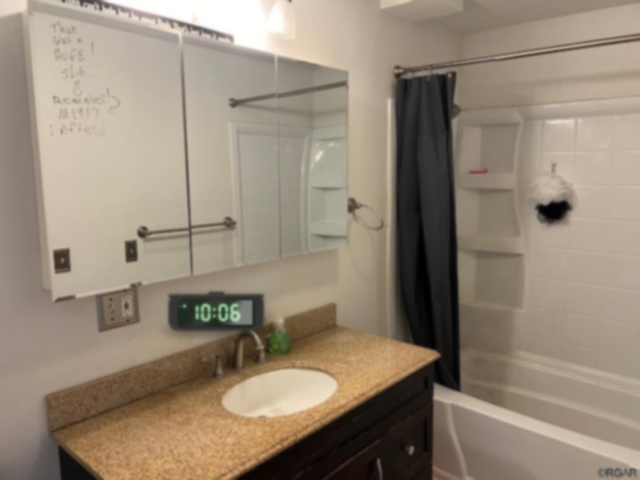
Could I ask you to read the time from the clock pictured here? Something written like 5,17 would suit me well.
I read 10,06
